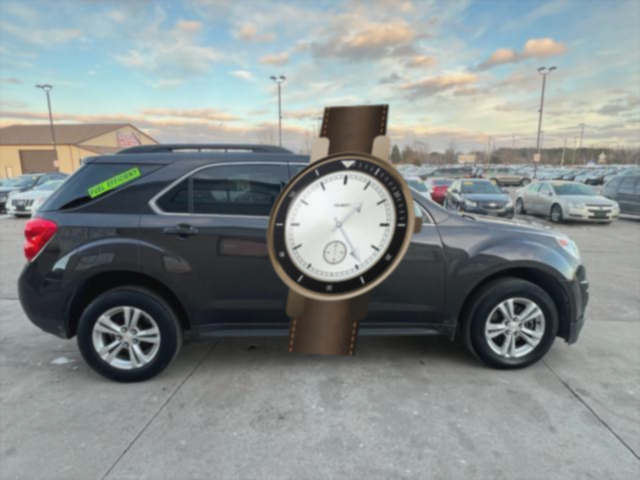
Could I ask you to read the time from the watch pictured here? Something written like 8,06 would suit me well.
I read 1,24
